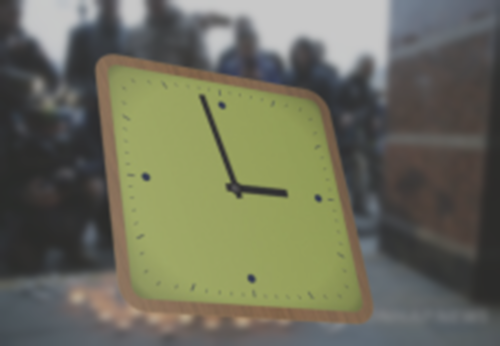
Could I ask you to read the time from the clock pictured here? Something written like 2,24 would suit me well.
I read 2,58
